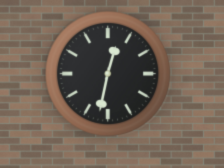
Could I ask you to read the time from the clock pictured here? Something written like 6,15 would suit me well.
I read 12,32
